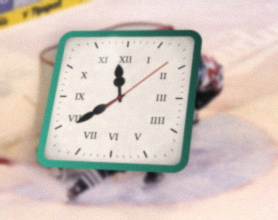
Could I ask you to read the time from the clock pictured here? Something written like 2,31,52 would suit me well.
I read 11,39,08
